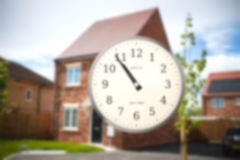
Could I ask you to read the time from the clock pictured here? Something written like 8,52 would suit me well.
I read 10,54
